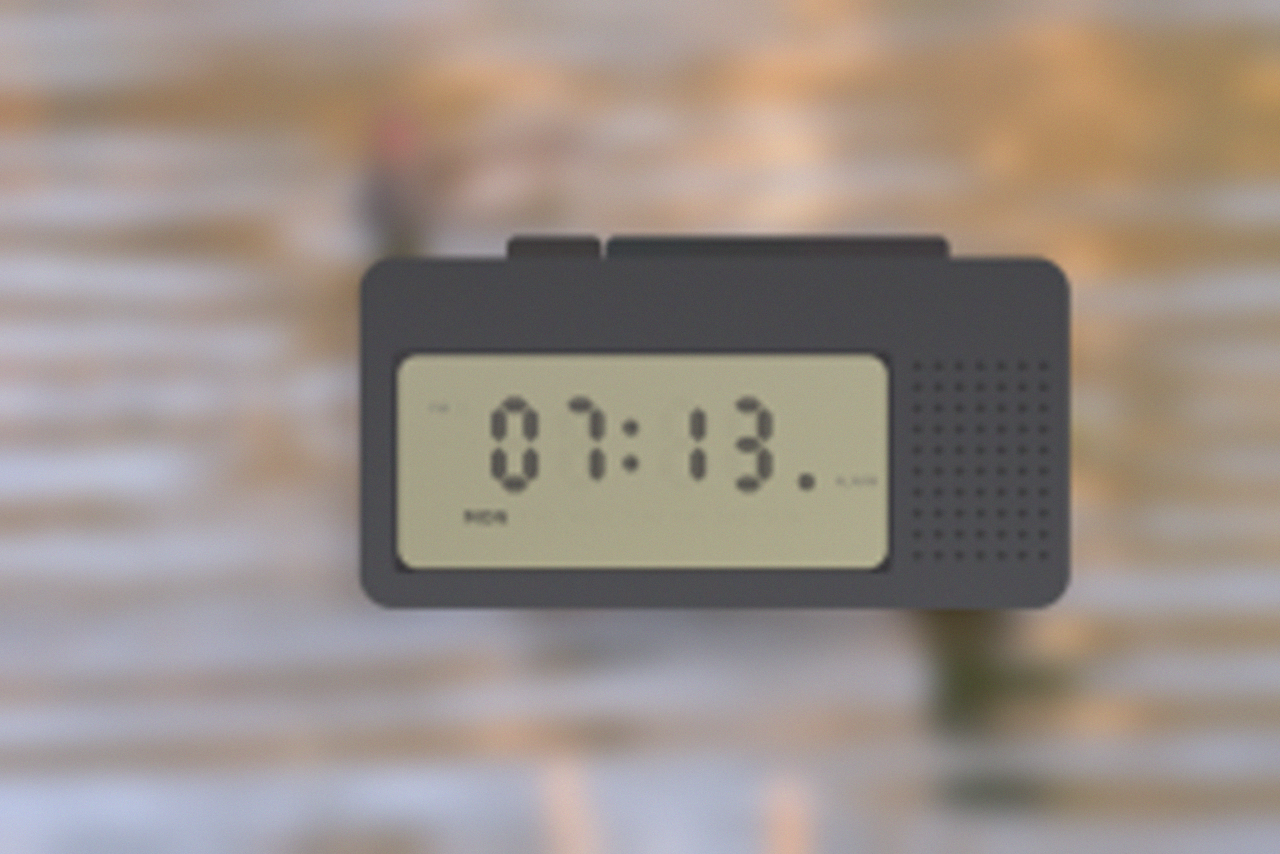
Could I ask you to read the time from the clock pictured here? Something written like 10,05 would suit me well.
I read 7,13
